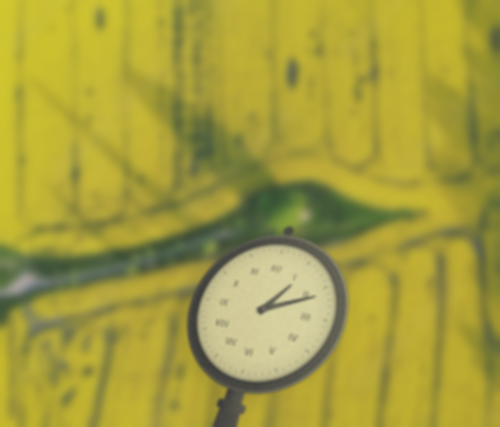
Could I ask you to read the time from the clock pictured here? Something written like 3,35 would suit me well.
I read 1,11
